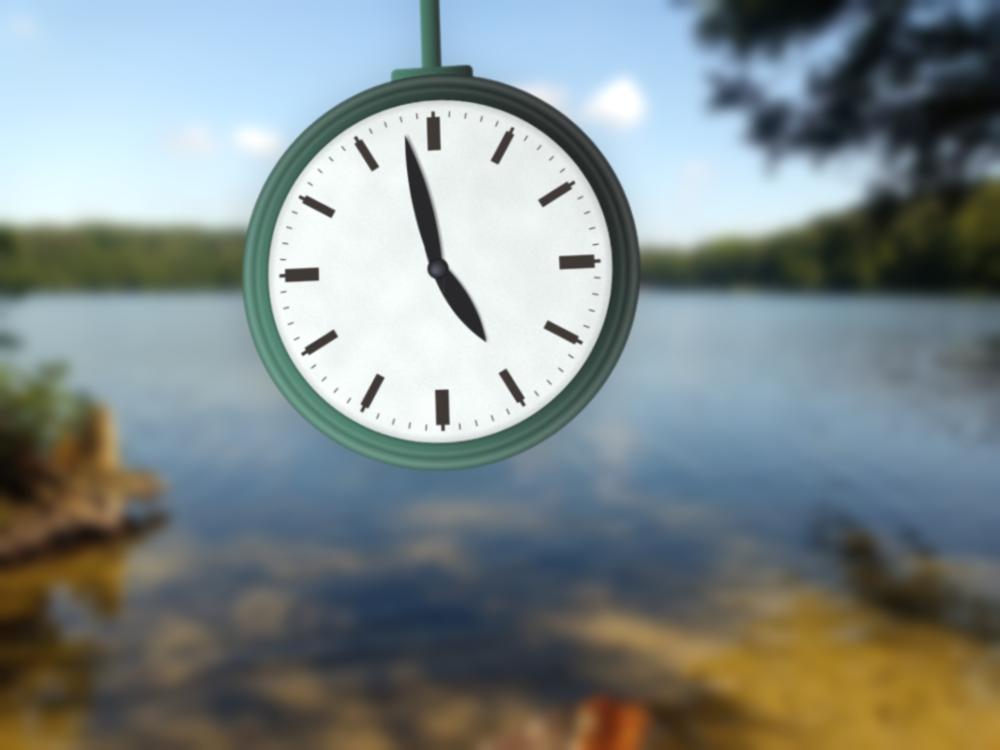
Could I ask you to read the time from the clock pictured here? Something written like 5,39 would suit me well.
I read 4,58
